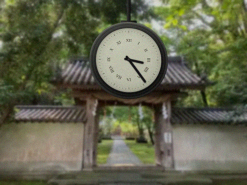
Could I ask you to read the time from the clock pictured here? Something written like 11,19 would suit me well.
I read 3,24
